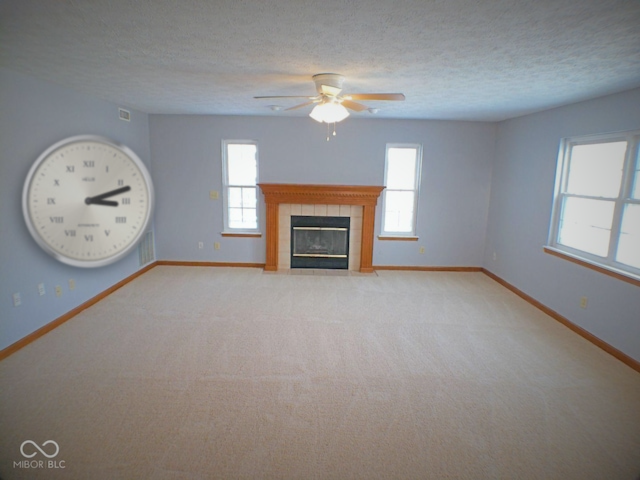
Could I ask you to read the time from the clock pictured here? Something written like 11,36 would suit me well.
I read 3,12
